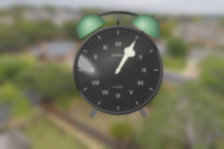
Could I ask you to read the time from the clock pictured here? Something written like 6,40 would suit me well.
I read 1,05
